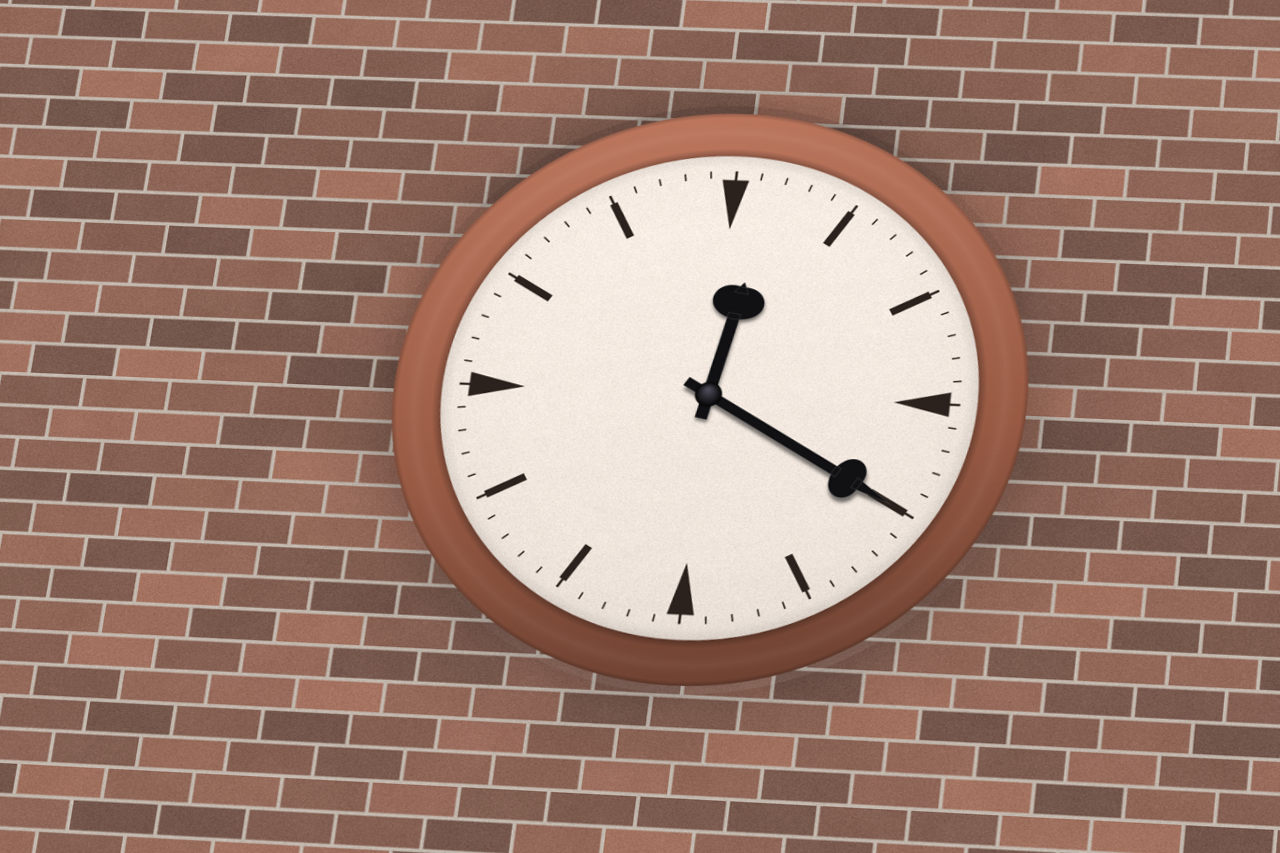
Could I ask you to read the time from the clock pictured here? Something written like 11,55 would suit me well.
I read 12,20
